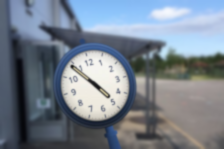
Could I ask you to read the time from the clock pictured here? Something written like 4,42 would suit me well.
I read 4,54
